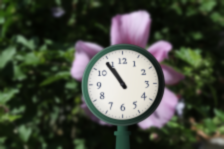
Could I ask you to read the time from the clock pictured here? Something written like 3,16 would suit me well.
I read 10,54
